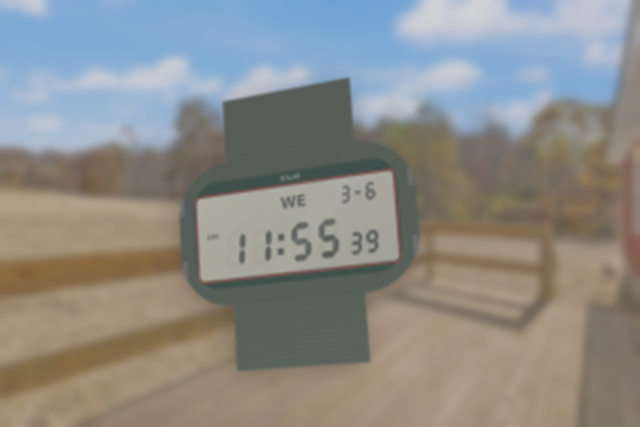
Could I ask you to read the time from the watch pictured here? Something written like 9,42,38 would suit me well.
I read 11,55,39
